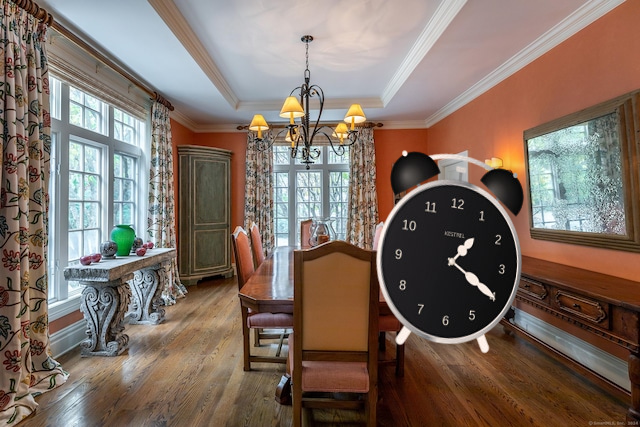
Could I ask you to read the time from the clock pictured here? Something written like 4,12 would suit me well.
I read 1,20
